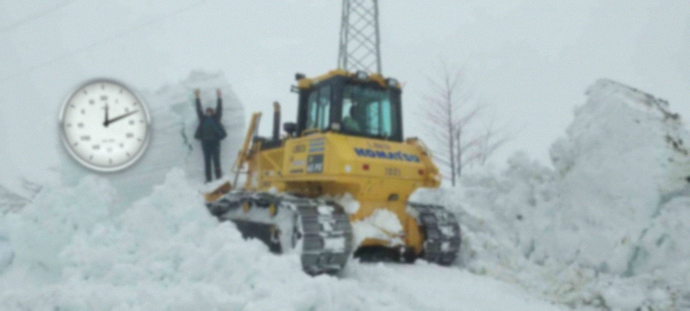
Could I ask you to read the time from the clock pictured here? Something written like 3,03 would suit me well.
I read 12,12
